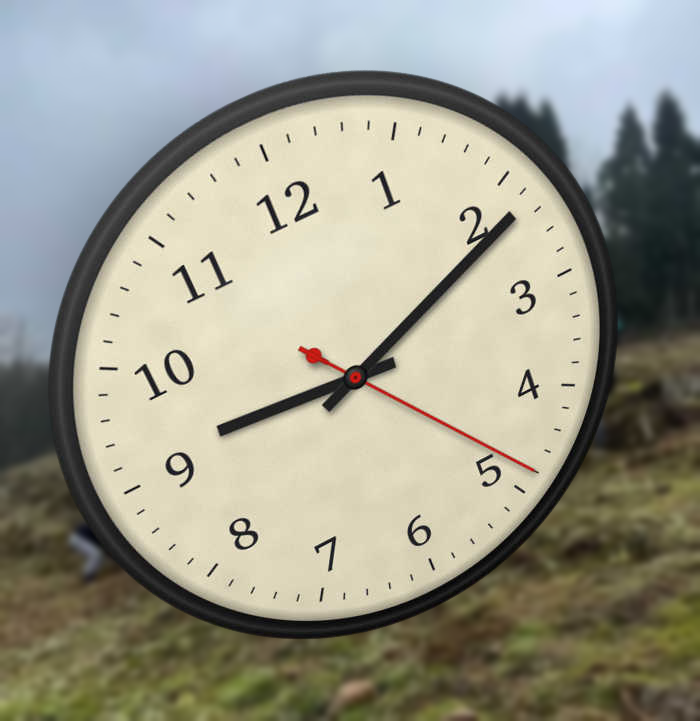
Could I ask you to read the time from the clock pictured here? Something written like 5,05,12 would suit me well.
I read 9,11,24
